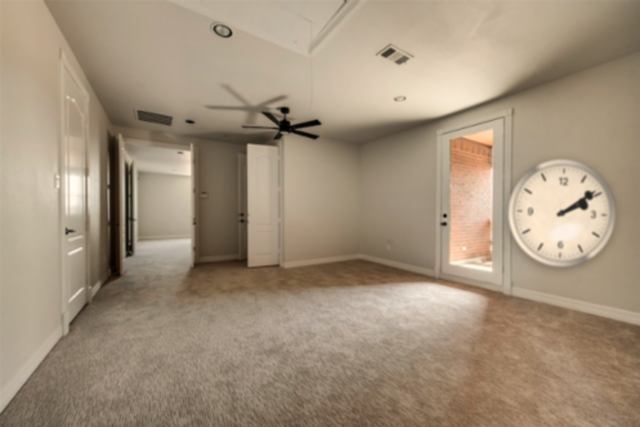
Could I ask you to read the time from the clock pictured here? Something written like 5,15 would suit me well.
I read 2,09
